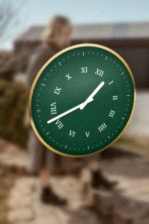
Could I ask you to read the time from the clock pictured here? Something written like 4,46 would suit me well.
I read 12,37
